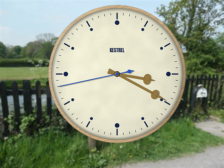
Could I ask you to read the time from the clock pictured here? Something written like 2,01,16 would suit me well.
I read 3,19,43
